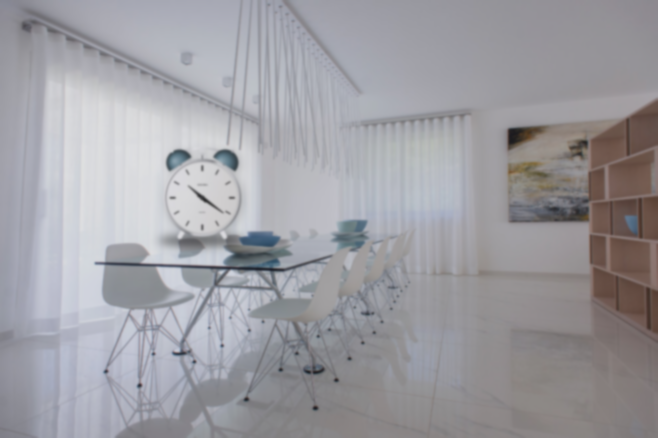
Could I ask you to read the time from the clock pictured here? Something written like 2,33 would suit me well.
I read 10,21
